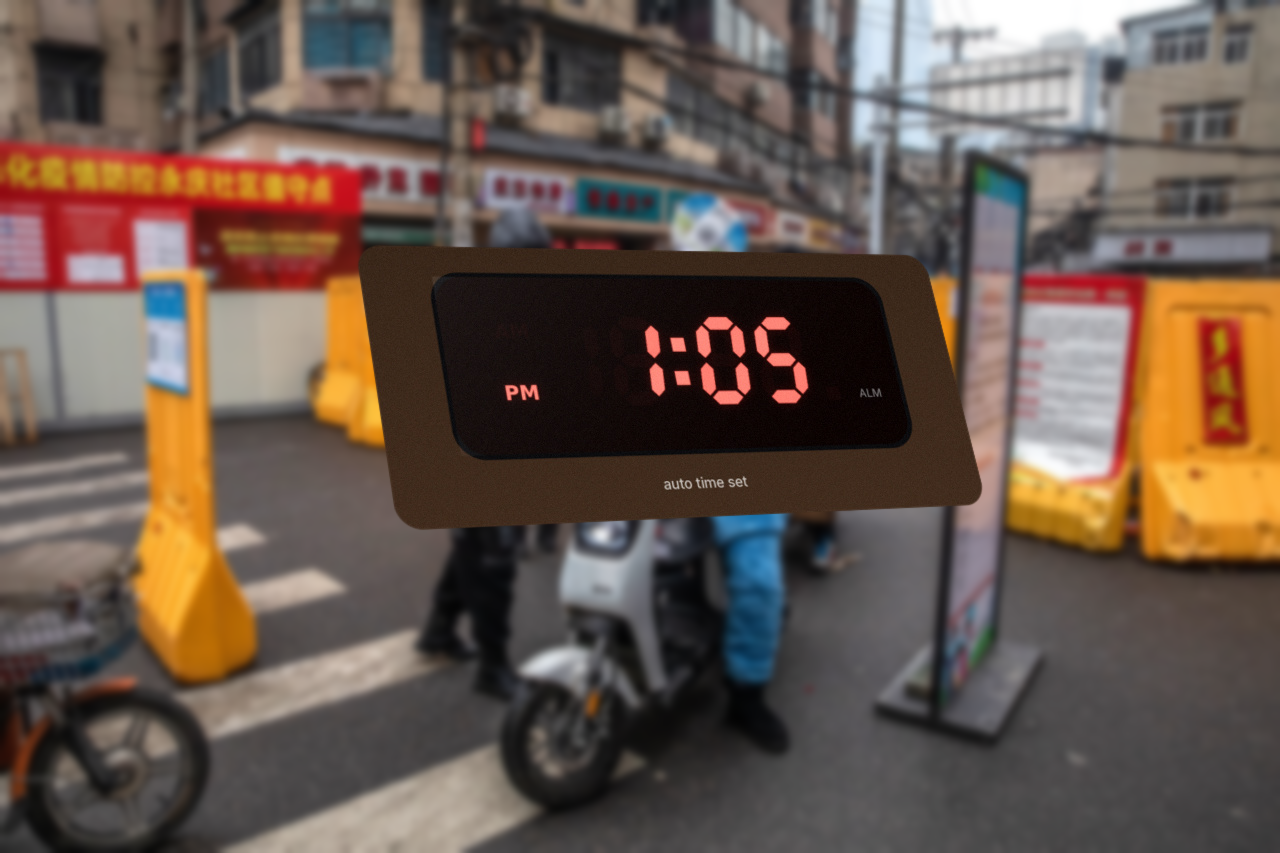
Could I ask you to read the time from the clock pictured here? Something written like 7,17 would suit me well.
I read 1,05
